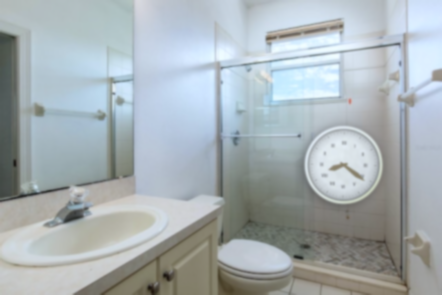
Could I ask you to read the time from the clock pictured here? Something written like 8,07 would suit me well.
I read 8,21
